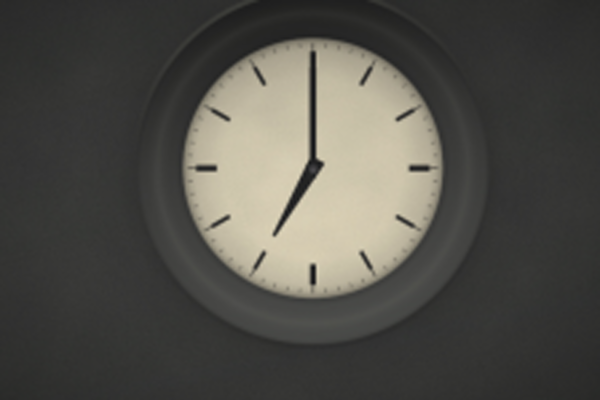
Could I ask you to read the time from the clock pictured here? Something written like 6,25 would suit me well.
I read 7,00
